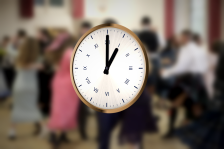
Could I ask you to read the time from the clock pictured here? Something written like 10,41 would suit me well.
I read 1,00
